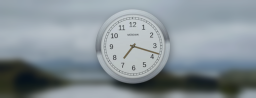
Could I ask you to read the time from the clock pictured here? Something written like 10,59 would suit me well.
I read 7,18
